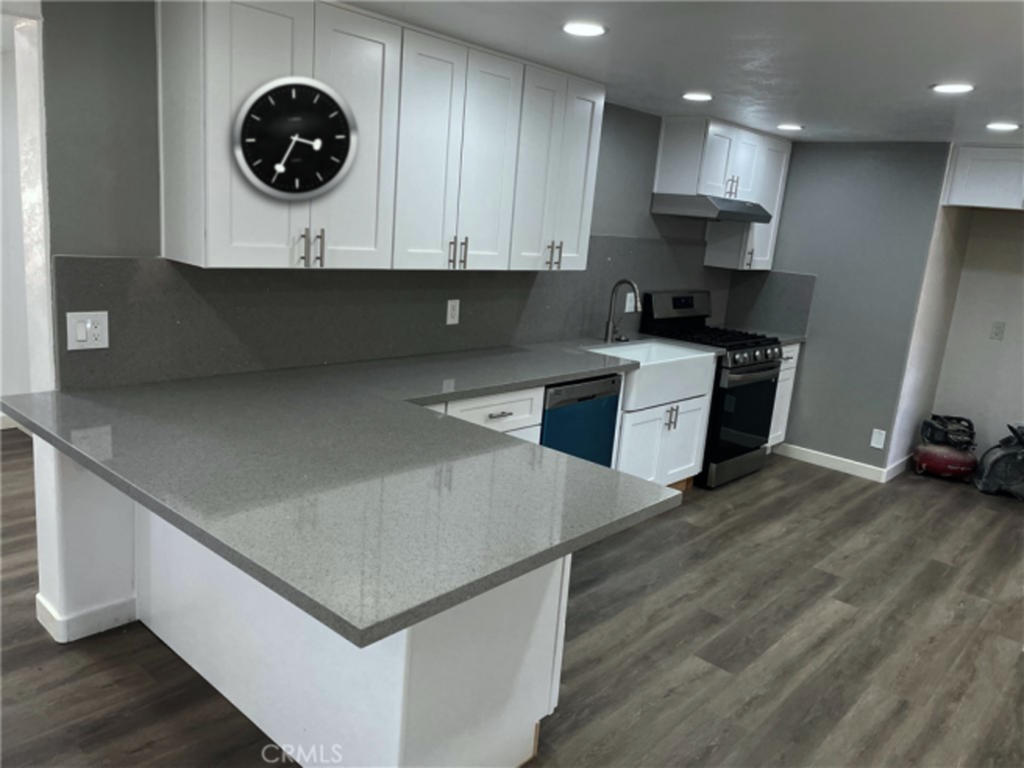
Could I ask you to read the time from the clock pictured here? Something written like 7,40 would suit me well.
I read 3,35
